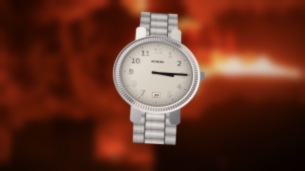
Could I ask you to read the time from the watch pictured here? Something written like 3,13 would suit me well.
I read 3,15
